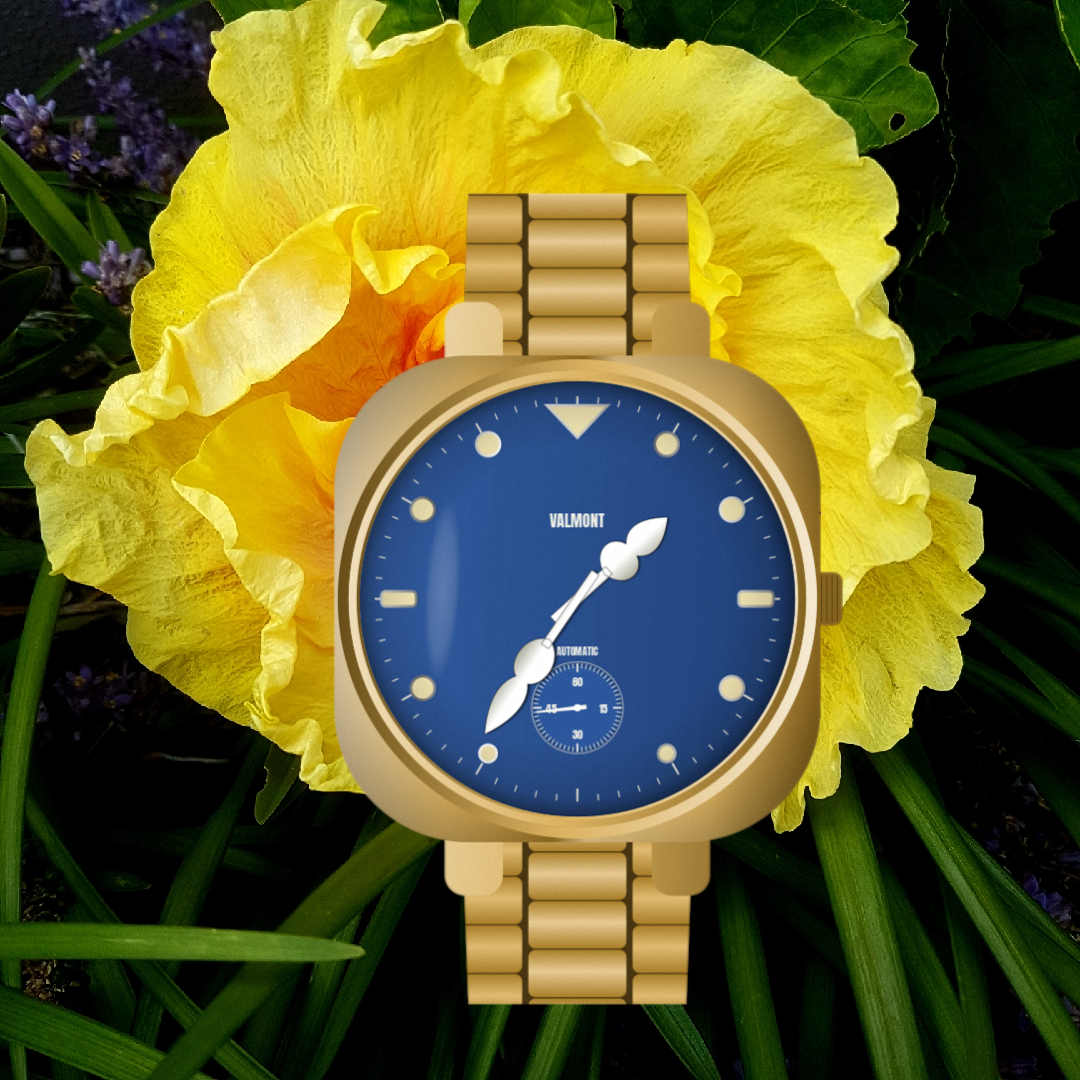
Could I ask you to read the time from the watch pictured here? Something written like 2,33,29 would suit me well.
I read 1,35,44
